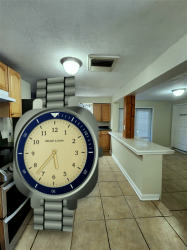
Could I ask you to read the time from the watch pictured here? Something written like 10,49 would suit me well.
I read 5,37
